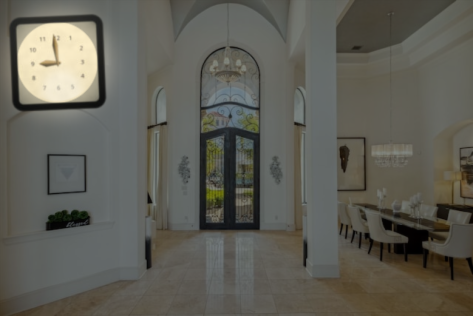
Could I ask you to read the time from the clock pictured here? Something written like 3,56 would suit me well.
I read 8,59
